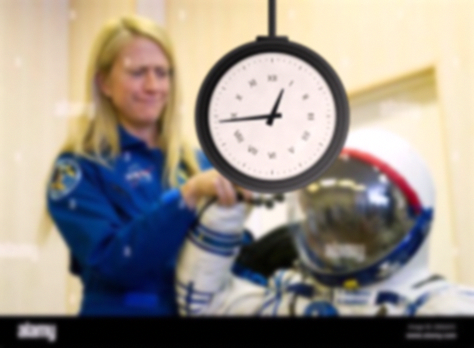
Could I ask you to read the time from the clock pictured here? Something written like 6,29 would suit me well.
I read 12,44
